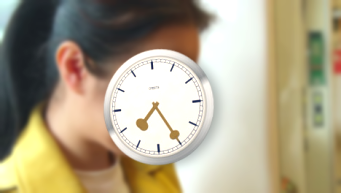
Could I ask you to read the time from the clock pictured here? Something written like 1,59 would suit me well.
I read 7,25
